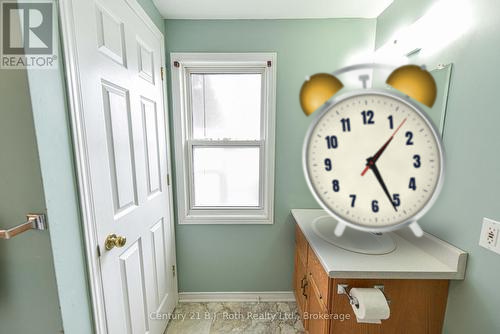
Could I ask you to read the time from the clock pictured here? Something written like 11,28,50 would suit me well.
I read 1,26,07
